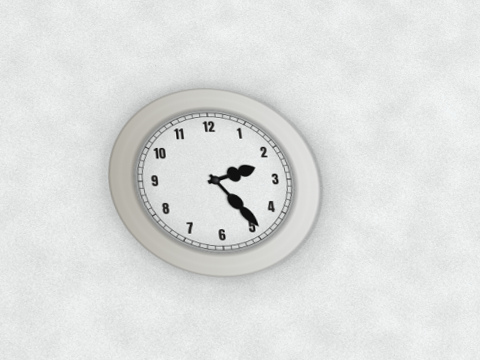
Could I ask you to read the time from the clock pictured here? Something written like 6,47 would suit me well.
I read 2,24
